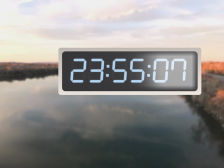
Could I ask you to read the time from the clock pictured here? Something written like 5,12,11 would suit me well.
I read 23,55,07
